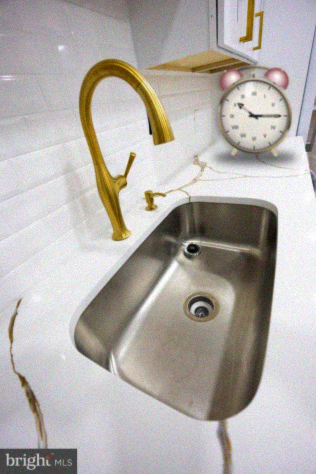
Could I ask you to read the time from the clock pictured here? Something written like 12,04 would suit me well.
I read 10,15
